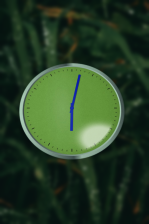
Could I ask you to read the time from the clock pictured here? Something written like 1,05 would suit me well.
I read 6,02
